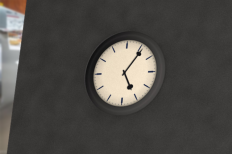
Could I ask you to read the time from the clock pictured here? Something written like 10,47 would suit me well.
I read 5,06
